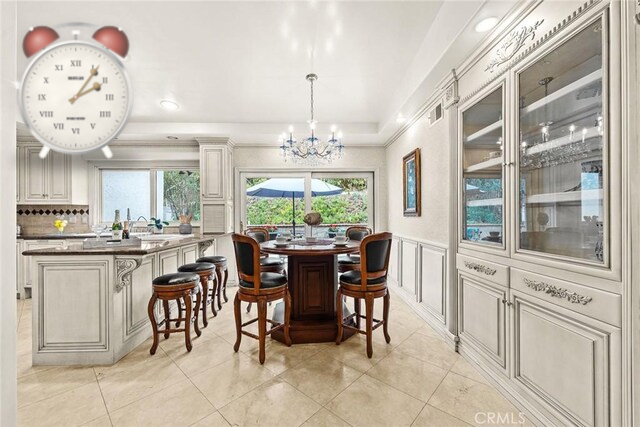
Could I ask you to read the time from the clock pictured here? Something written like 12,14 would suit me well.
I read 2,06
